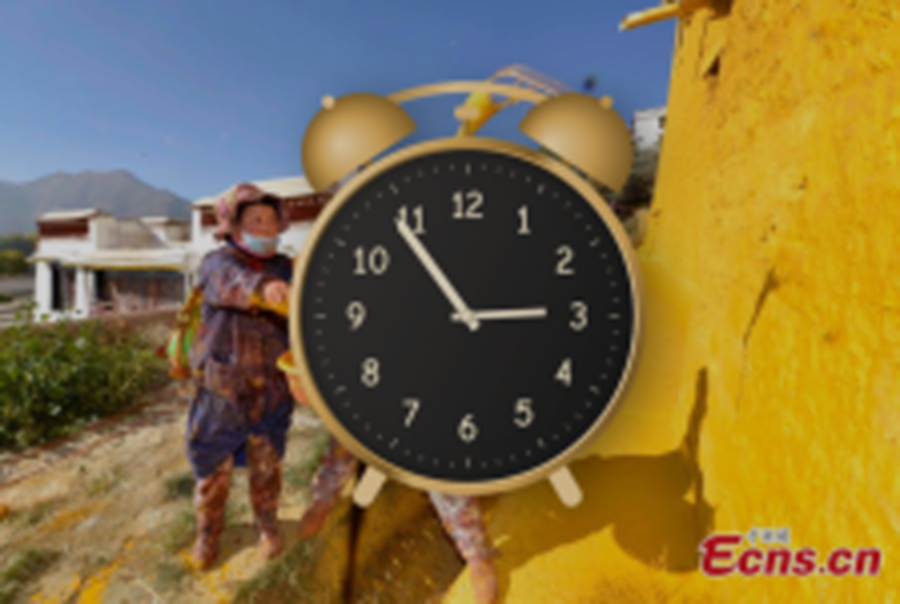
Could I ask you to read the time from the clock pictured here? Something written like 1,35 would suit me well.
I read 2,54
